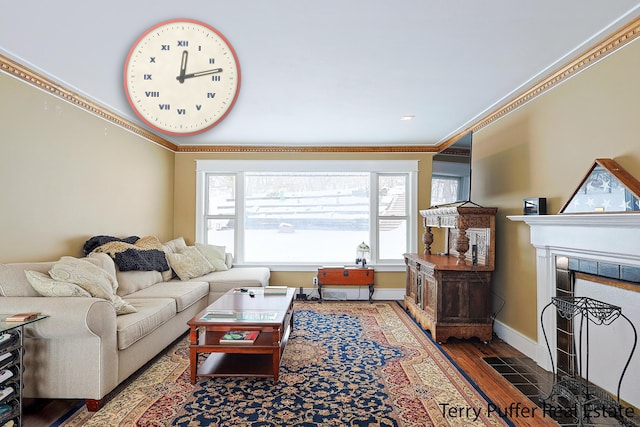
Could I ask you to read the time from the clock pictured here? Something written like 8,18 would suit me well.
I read 12,13
